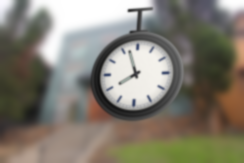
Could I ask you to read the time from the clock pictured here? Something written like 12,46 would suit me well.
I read 7,57
